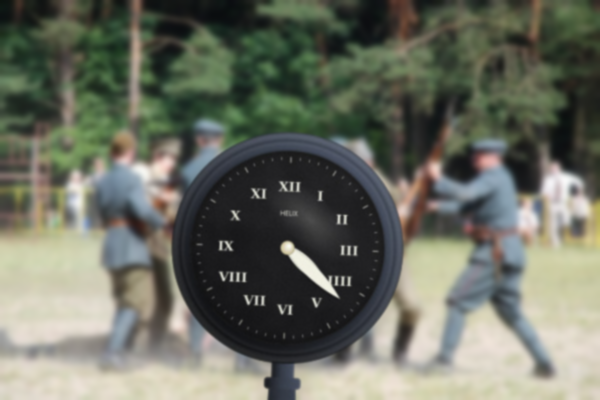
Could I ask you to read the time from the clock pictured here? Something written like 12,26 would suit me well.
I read 4,22
